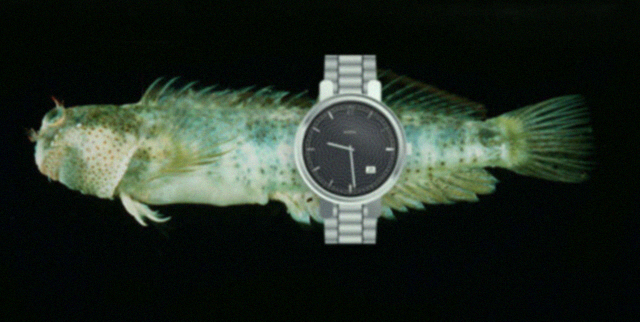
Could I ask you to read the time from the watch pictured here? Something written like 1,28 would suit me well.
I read 9,29
